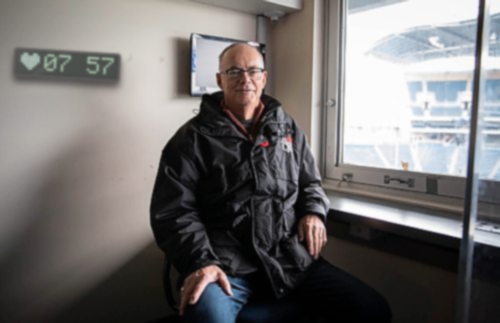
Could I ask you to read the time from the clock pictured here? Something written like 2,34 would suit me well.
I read 7,57
